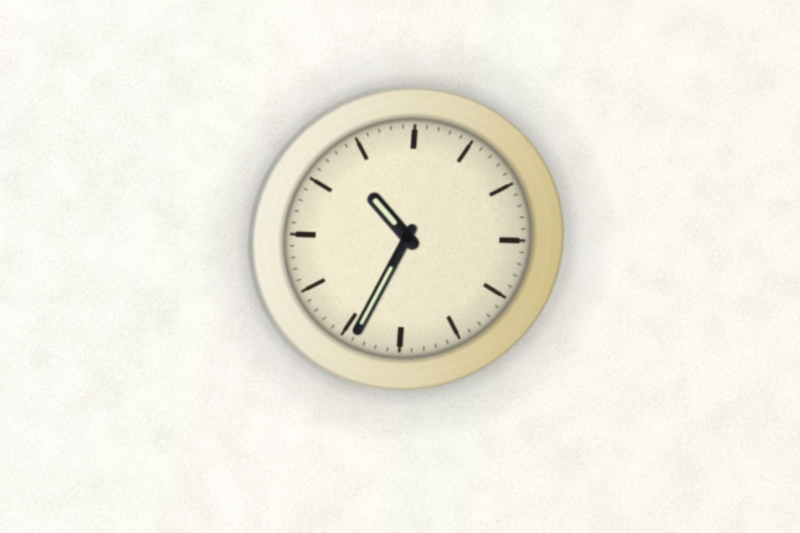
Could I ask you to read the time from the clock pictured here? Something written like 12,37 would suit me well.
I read 10,34
